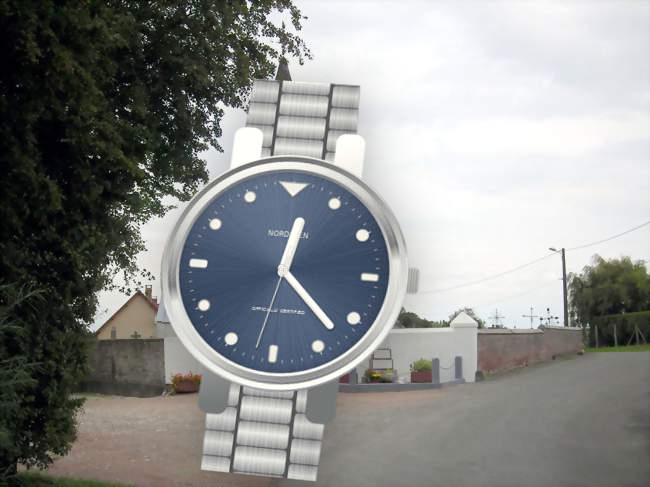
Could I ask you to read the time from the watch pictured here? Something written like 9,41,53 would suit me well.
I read 12,22,32
